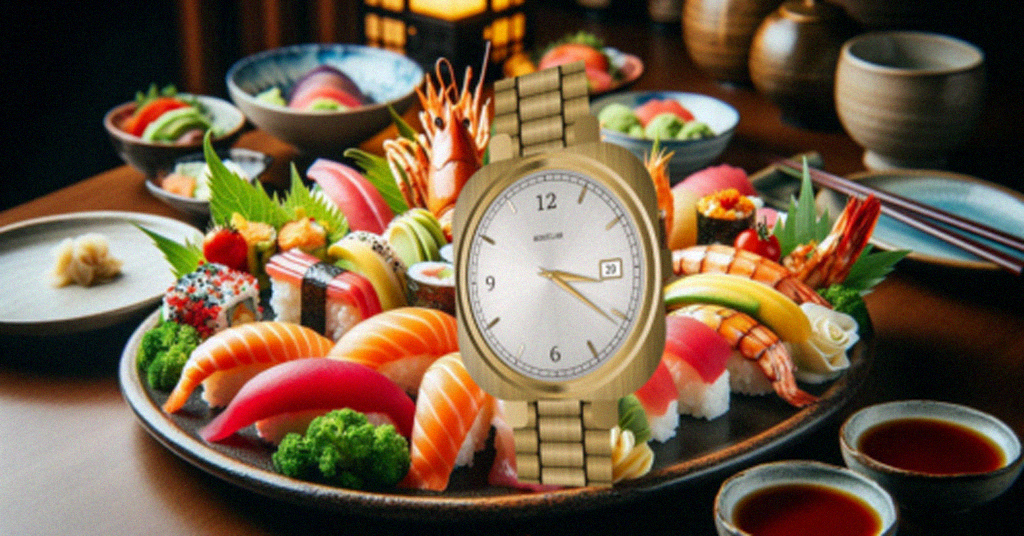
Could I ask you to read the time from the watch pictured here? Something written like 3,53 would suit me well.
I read 3,21
